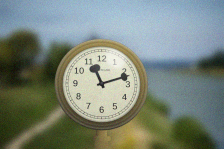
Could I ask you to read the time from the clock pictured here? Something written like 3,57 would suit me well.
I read 11,12
